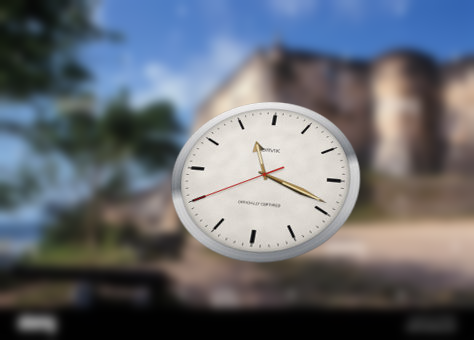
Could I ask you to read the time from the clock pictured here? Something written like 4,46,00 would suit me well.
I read 11,18,40
